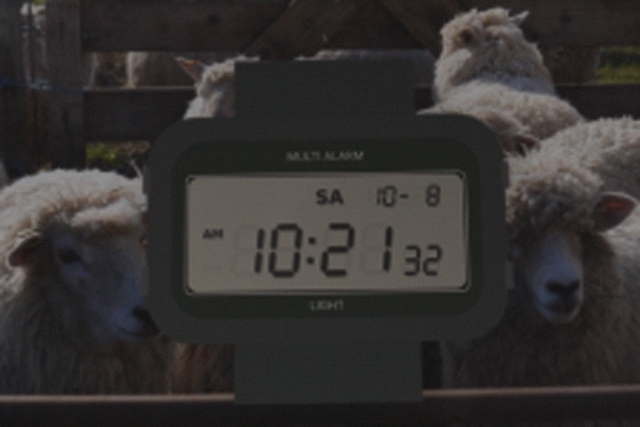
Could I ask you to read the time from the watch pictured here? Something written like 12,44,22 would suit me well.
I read 10,21,32
